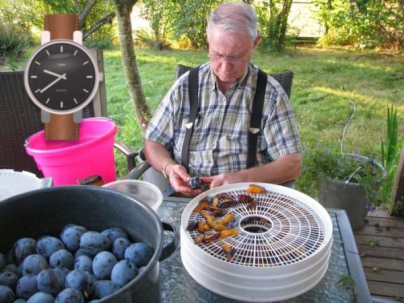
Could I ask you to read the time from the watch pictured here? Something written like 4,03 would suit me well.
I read 9,39
